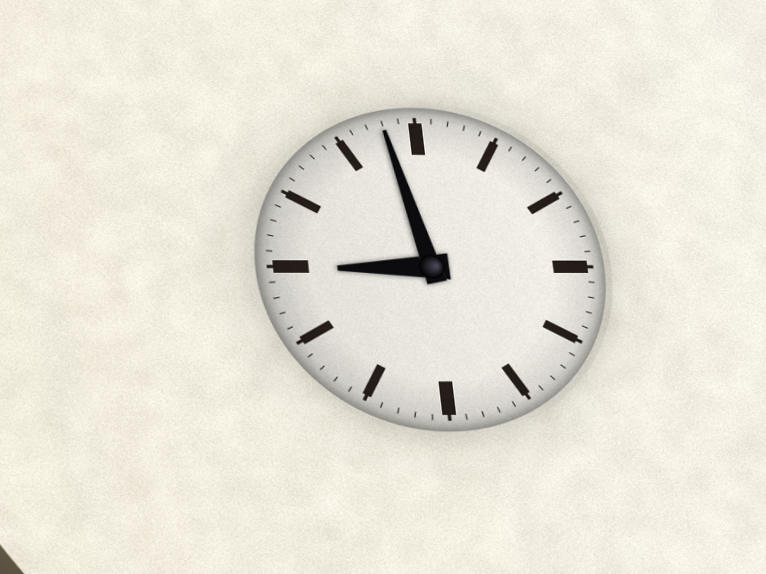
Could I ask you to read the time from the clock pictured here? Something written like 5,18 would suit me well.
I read 8,58
